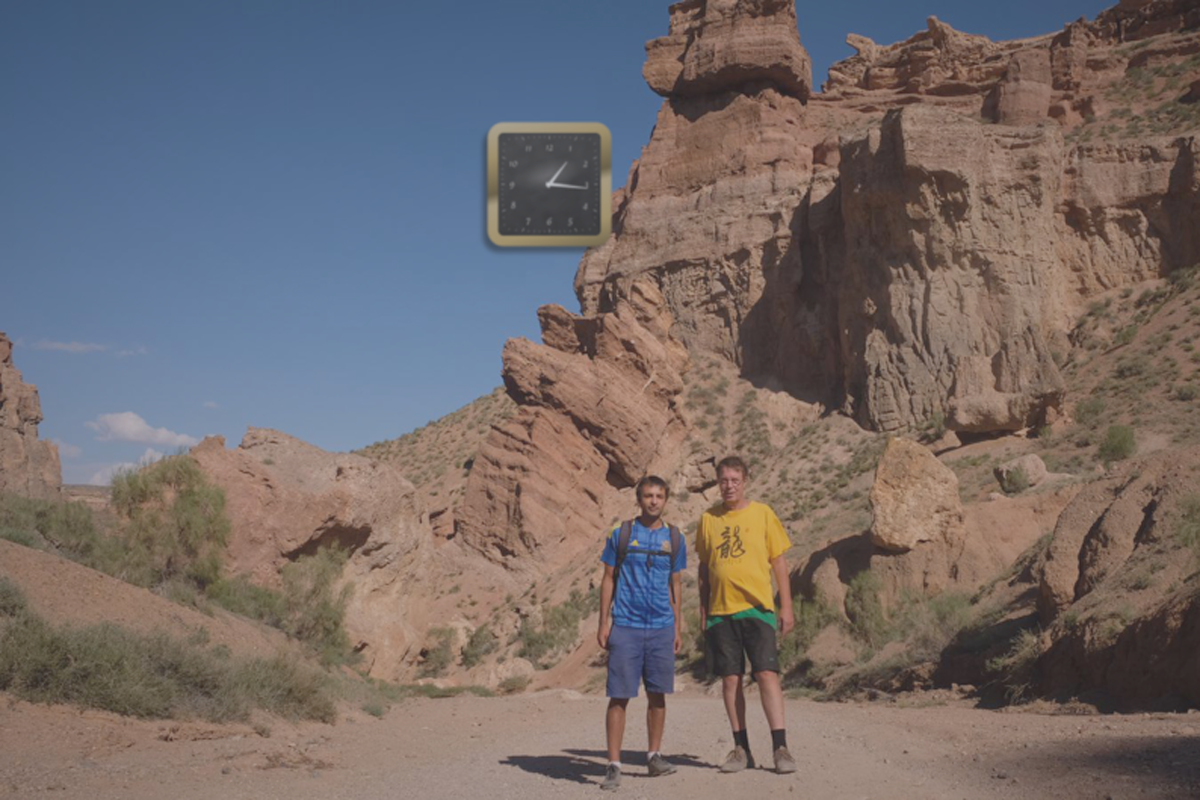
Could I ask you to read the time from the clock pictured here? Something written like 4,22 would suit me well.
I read 1,16
